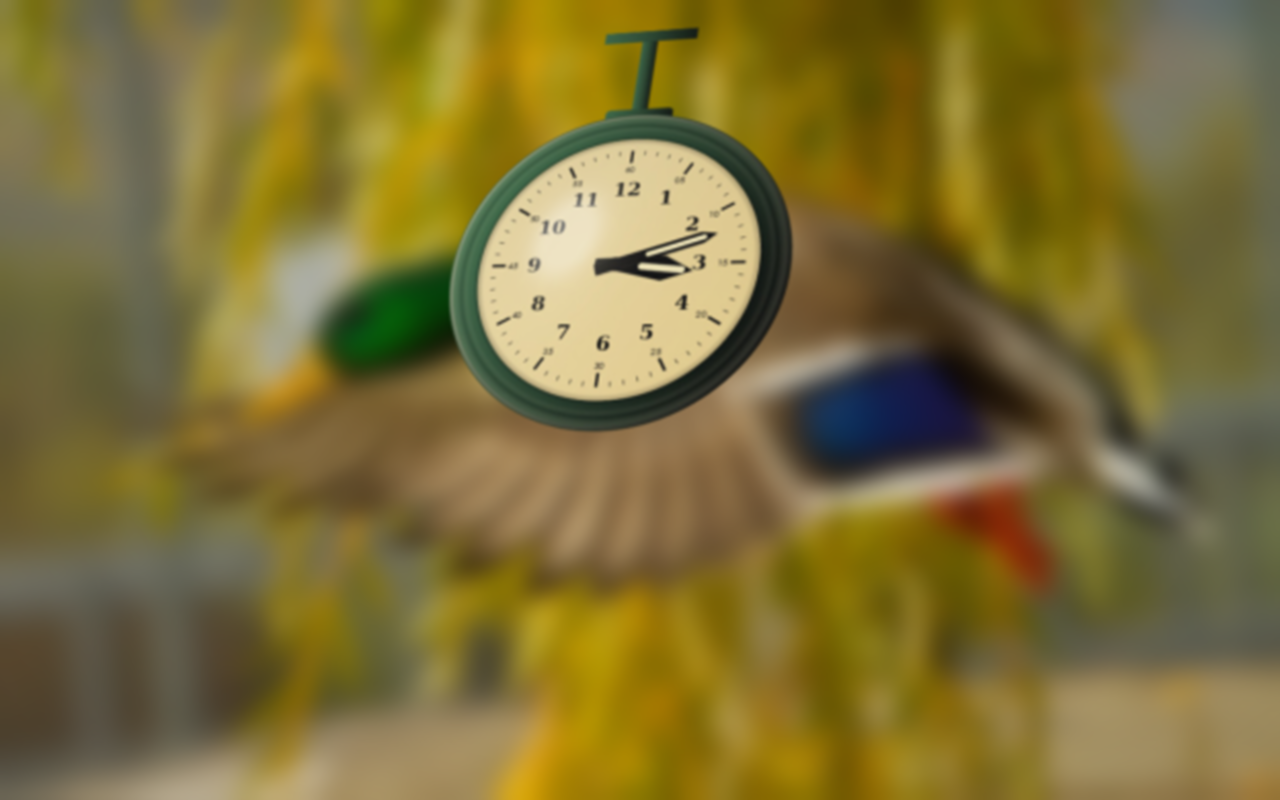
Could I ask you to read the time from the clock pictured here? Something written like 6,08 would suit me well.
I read 3,12
